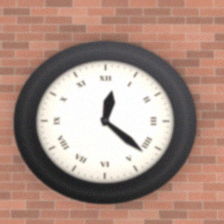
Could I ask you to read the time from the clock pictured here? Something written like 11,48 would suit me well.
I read 12,22
